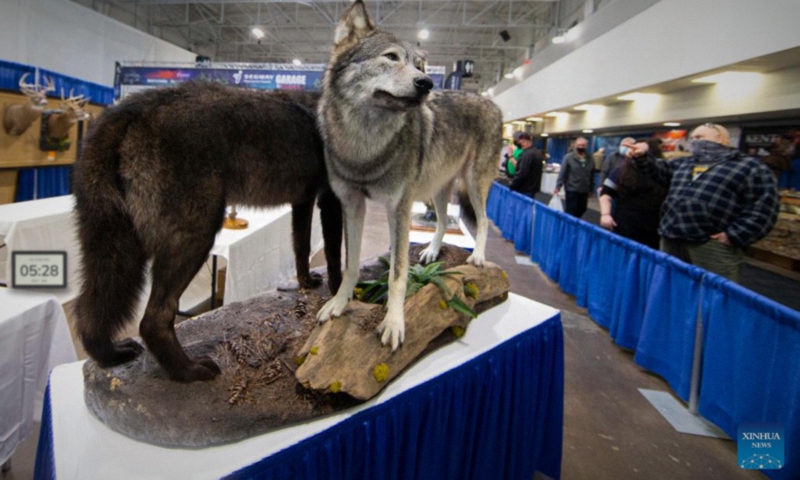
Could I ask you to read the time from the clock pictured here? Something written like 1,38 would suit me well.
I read 5,28
